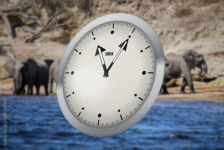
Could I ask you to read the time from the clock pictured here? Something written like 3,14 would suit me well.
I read 11,05
